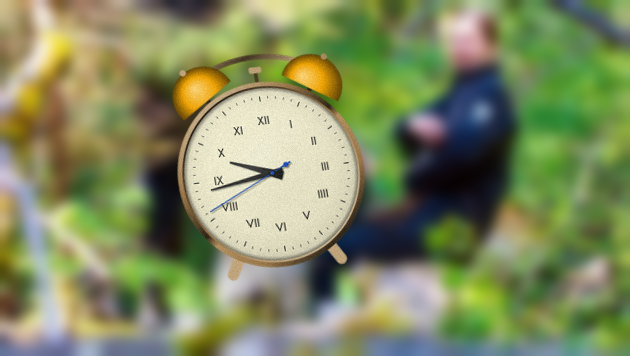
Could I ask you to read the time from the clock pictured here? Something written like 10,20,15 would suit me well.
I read 9,43,41
